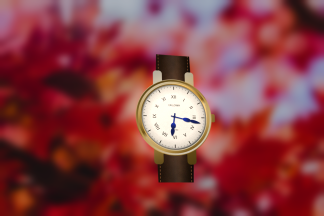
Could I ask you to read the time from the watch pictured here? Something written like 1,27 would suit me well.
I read 6,17
